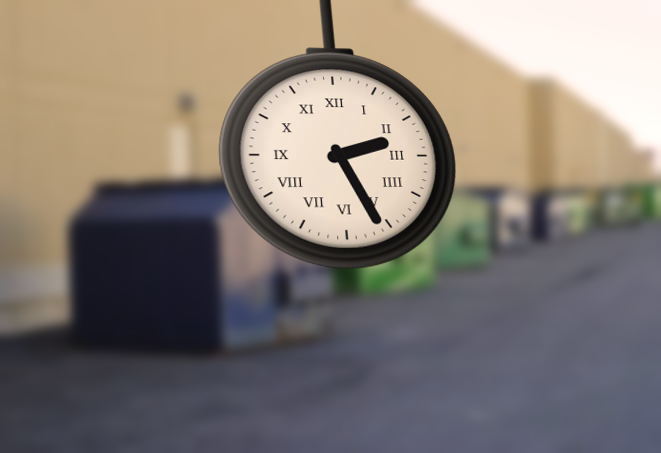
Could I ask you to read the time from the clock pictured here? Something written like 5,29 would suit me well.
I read 2,26
